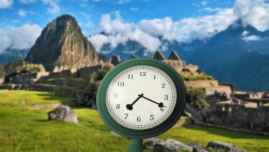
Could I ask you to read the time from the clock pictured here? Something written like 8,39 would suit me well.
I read 7,19
